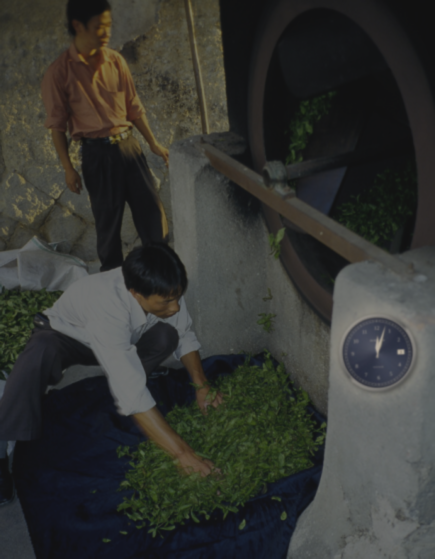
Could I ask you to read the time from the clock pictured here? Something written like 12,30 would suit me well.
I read 12,03
